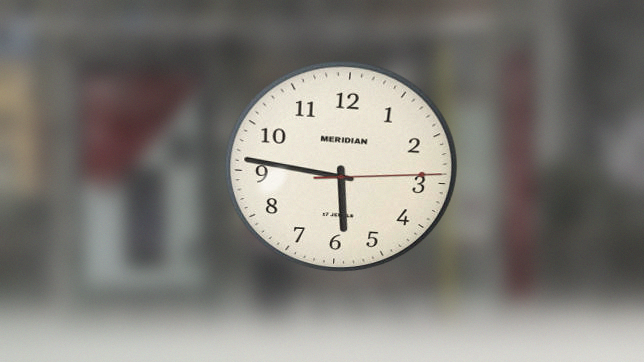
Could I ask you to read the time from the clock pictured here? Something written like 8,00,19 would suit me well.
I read 5,46,14
